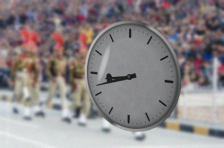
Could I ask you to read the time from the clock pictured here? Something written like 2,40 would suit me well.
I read 8,42
